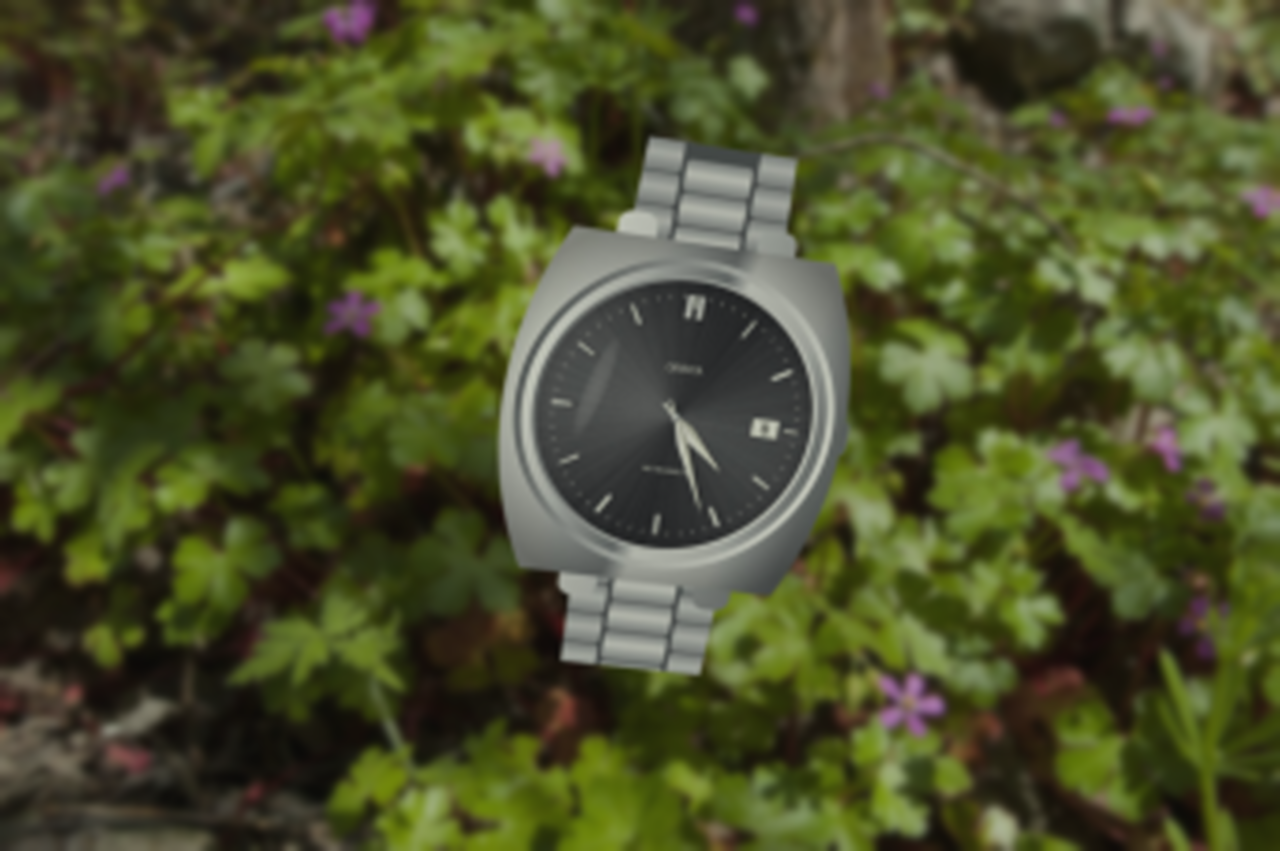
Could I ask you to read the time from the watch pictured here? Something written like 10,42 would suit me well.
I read 4,26
